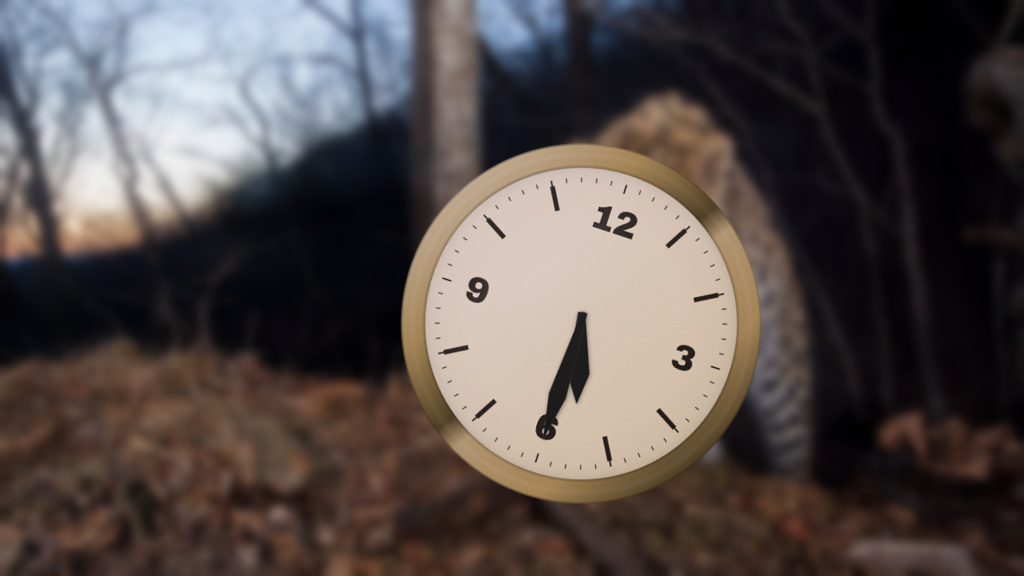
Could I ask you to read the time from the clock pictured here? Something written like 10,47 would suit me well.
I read 5,30
